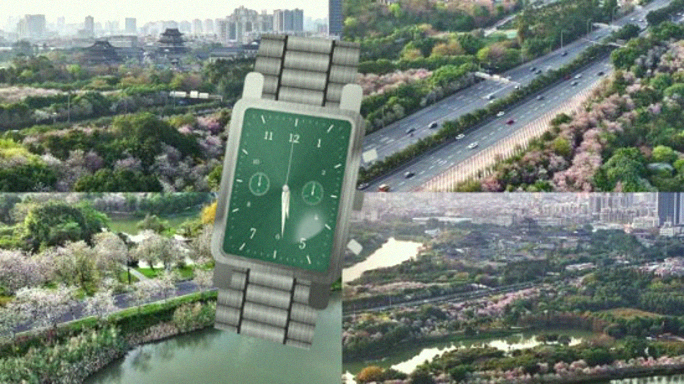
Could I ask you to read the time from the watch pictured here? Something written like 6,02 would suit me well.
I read 5,29
